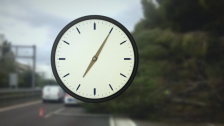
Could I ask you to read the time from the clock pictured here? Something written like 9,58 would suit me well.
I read 7,05
